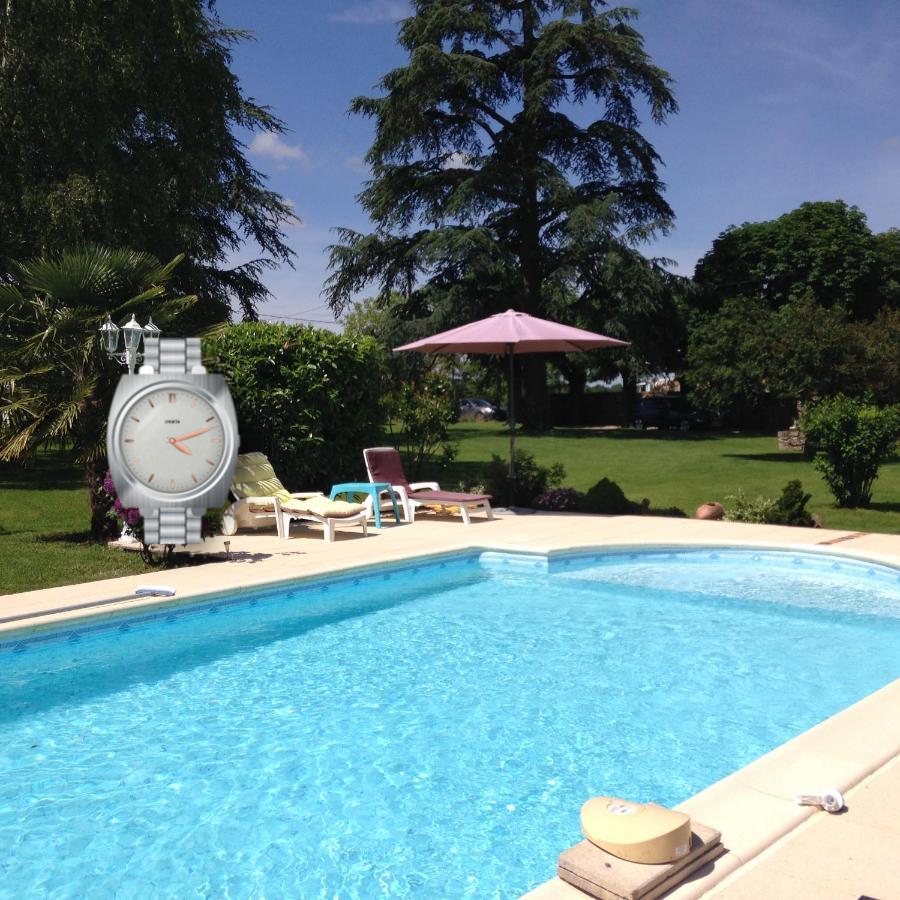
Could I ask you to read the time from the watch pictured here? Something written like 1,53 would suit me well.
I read 4,12
